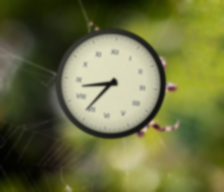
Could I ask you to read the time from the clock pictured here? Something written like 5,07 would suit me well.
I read 8,36
